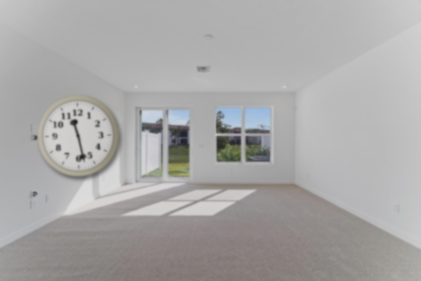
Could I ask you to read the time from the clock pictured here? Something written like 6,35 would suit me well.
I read 11,28
